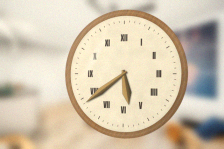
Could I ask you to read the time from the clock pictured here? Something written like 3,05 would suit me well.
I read 5,39
